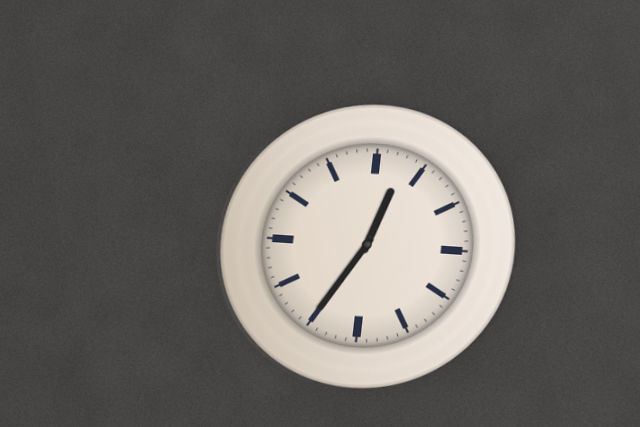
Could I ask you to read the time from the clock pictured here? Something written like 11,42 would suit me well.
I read 12,35
